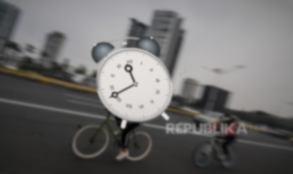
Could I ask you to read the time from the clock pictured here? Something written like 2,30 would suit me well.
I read 11,42
